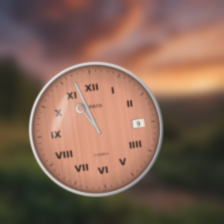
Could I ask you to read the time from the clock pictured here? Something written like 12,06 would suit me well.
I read 10,57
